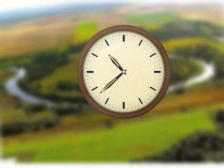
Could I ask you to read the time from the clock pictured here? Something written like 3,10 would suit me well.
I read 10,38
